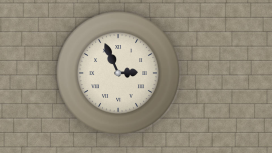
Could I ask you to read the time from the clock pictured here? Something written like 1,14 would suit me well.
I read 2,56
